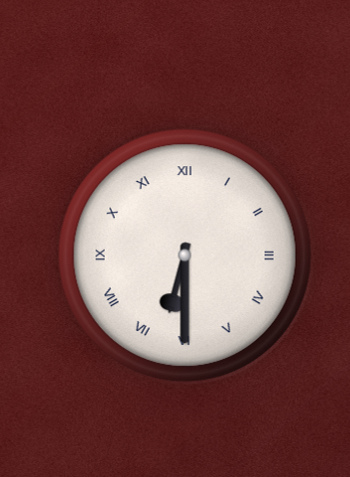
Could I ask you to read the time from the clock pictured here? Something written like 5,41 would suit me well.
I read 6,30
